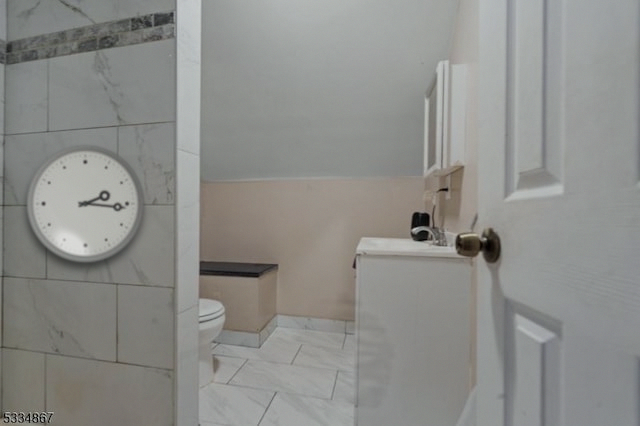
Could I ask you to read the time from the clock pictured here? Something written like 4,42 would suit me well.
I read 2,16
